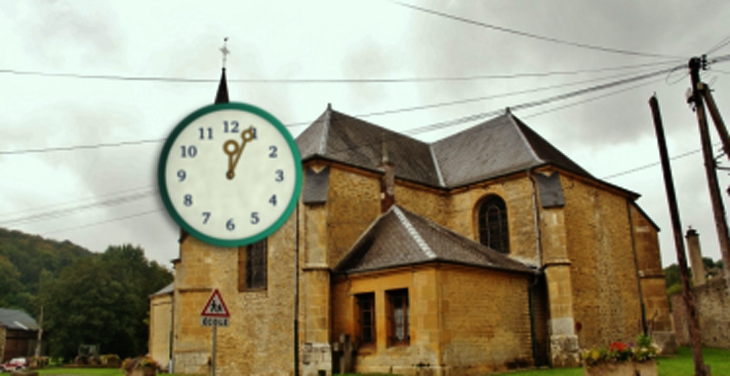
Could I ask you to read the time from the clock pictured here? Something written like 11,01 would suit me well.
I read 12,04
